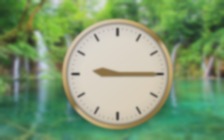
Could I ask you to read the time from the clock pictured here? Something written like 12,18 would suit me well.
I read 9,15
